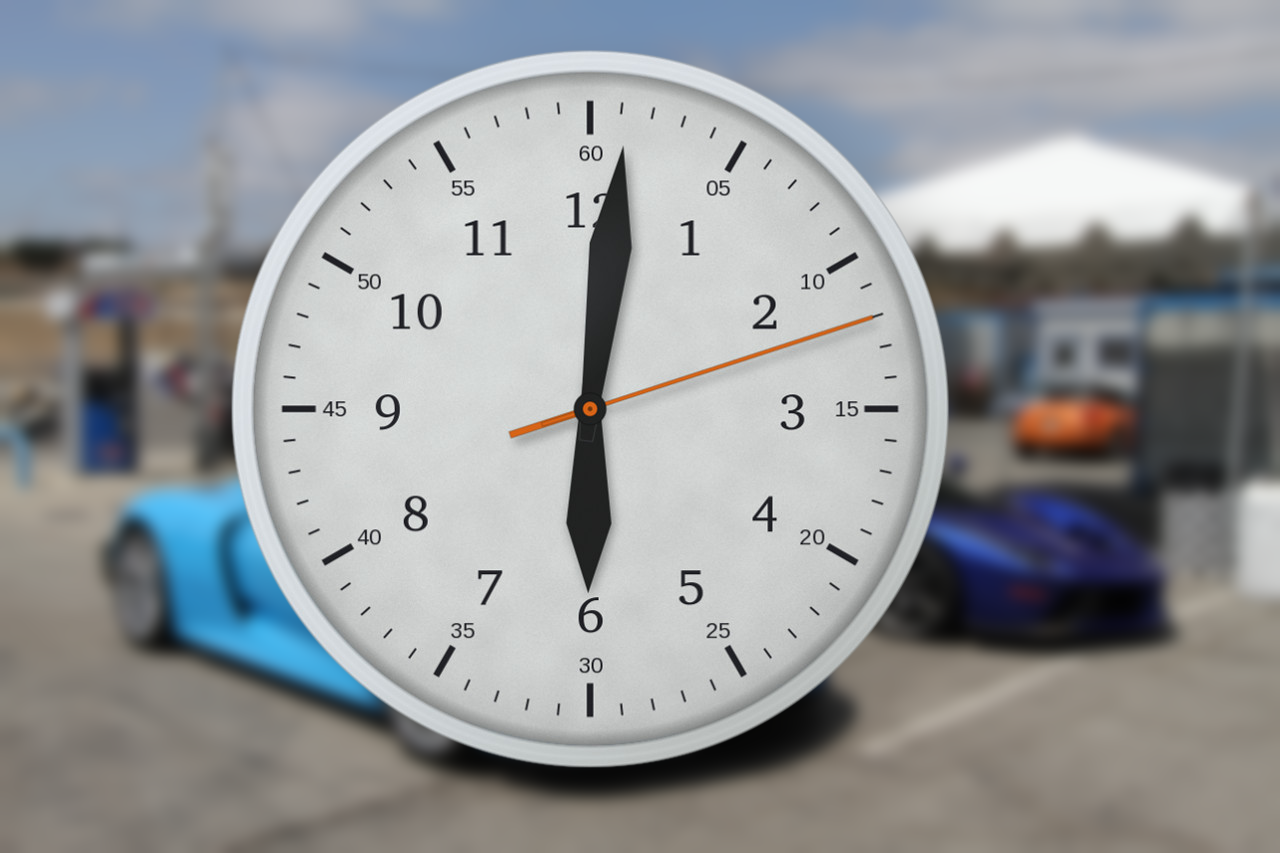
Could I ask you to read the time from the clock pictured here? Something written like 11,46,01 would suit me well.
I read 6,01,12
